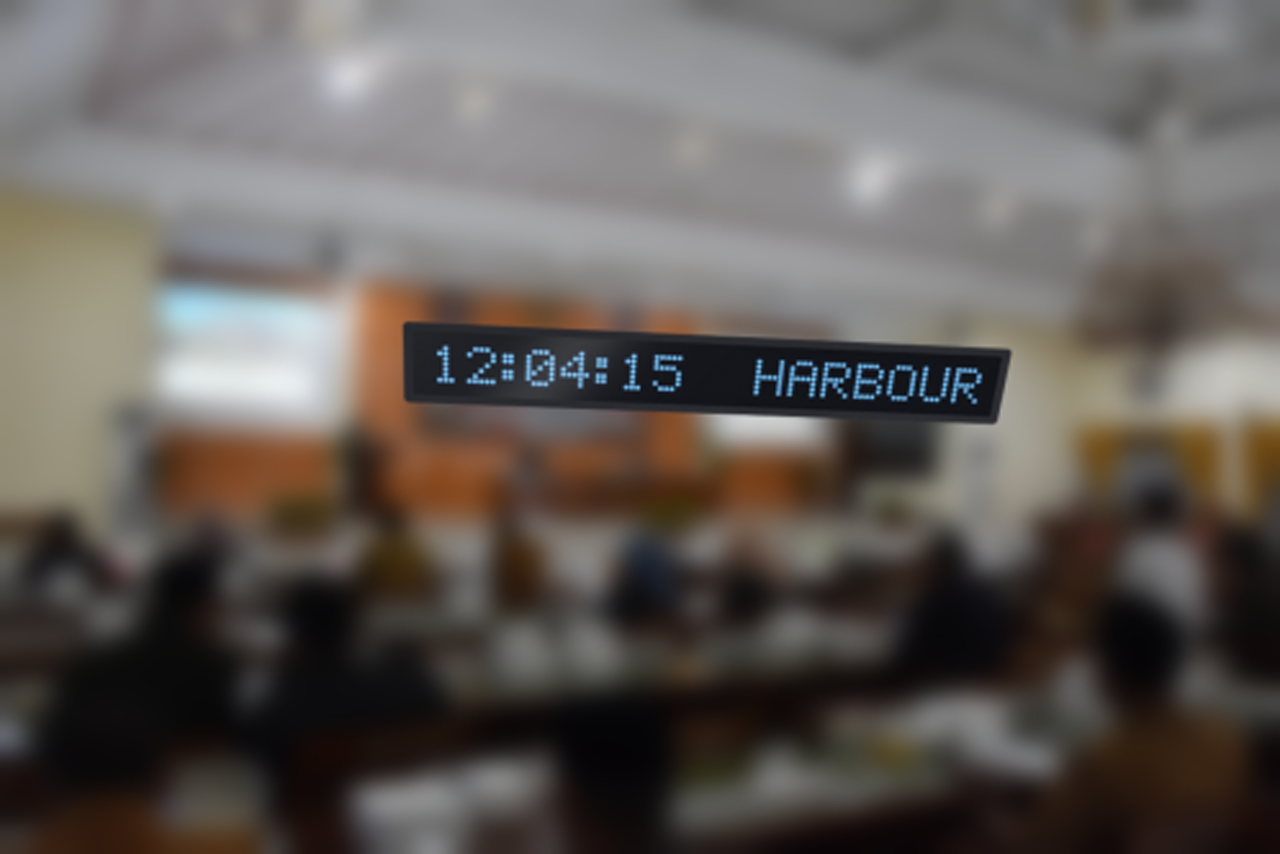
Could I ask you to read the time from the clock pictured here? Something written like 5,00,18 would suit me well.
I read 12,04,15
